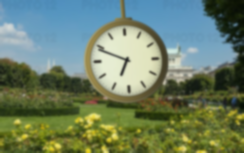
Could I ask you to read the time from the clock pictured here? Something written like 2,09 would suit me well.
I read 6,49
